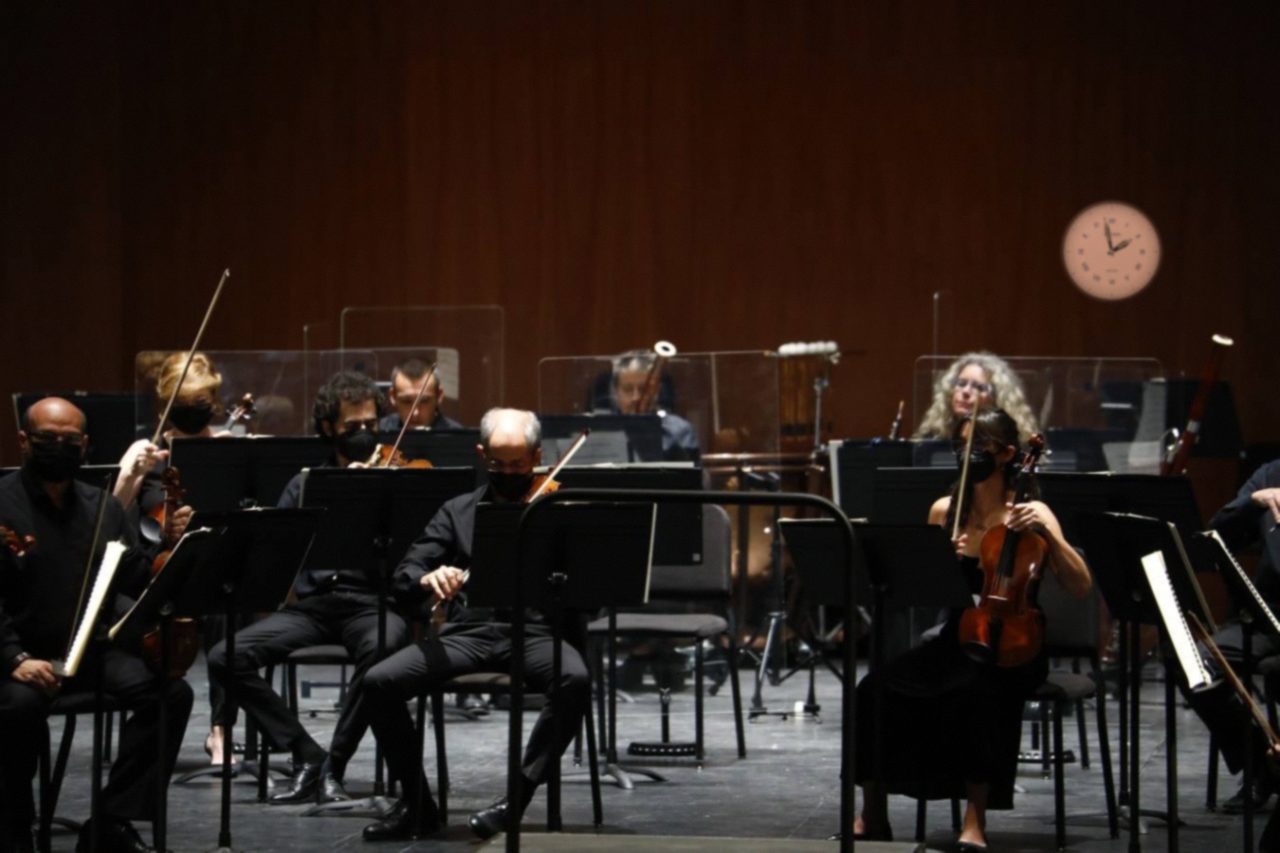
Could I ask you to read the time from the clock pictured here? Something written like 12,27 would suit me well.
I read 1,58
